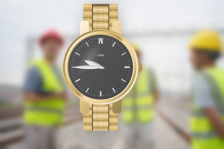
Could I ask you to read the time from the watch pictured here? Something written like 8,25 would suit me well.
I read 9,45
